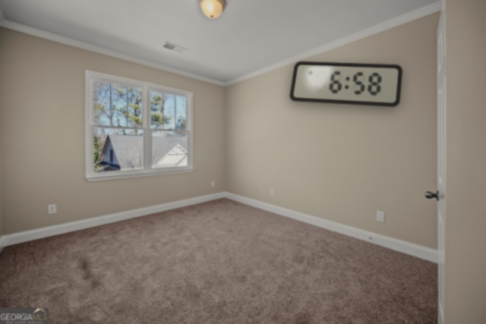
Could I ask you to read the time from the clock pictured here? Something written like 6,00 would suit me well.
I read 6,58
